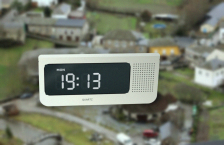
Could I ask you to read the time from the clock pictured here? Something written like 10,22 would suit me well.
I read 19,13
